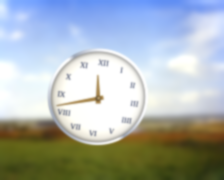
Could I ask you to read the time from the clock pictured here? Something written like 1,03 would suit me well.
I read 11,42
